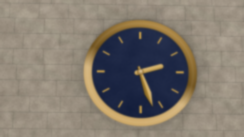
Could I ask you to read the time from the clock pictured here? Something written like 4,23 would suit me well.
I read 2,27
